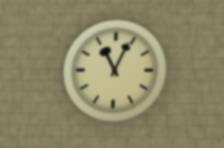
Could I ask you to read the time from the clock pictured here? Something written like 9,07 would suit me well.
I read 11,04
